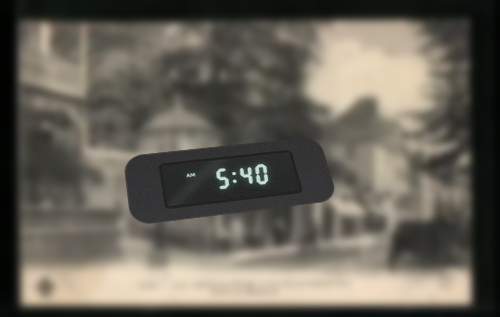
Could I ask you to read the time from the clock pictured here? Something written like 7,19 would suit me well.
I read 5,40
